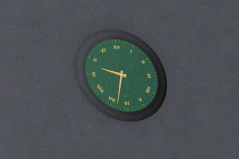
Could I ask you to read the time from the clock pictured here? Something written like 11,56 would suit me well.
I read 9,33
